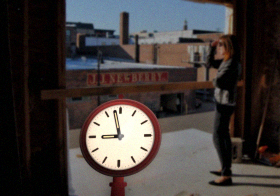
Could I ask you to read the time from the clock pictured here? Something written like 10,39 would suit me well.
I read 8,58
